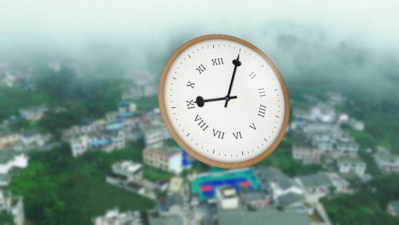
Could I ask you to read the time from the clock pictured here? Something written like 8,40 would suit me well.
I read 9,05
